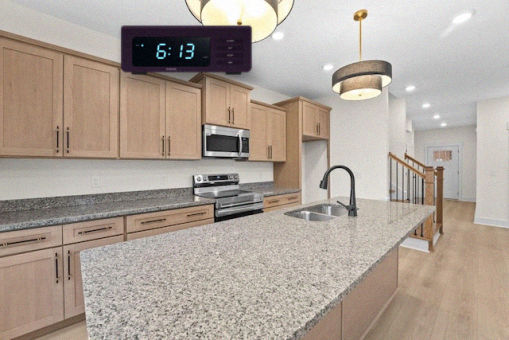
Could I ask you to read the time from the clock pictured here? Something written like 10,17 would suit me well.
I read 6,13
